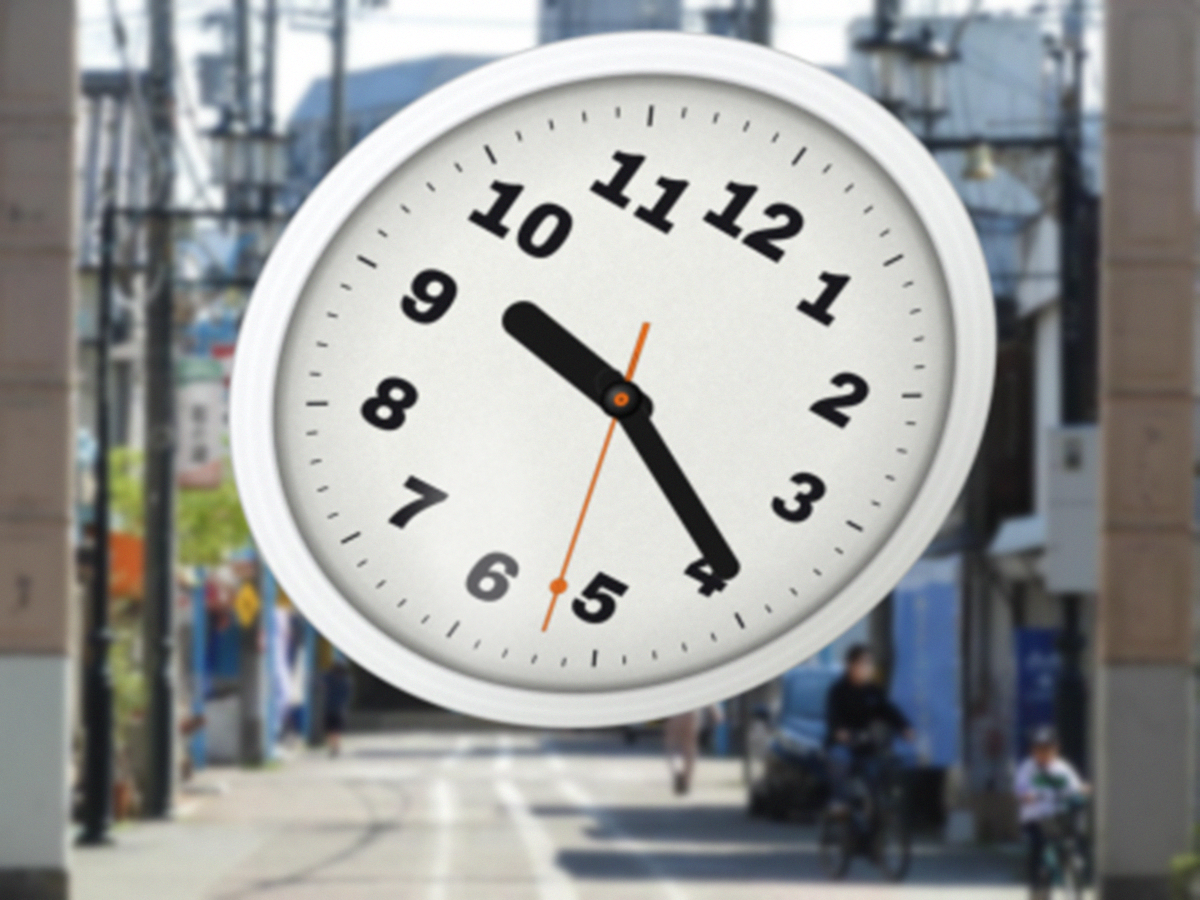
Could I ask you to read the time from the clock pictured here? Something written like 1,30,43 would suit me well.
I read 9,19,27
